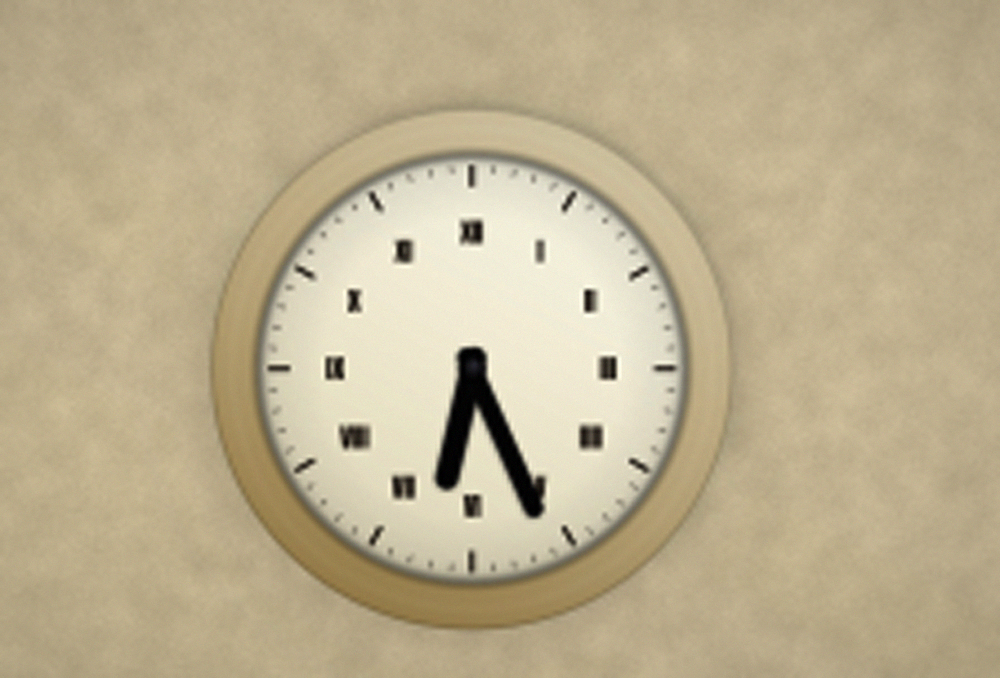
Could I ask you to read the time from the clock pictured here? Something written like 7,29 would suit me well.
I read 6,26
